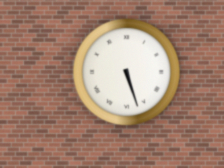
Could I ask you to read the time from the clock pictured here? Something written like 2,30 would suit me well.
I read 5,27
